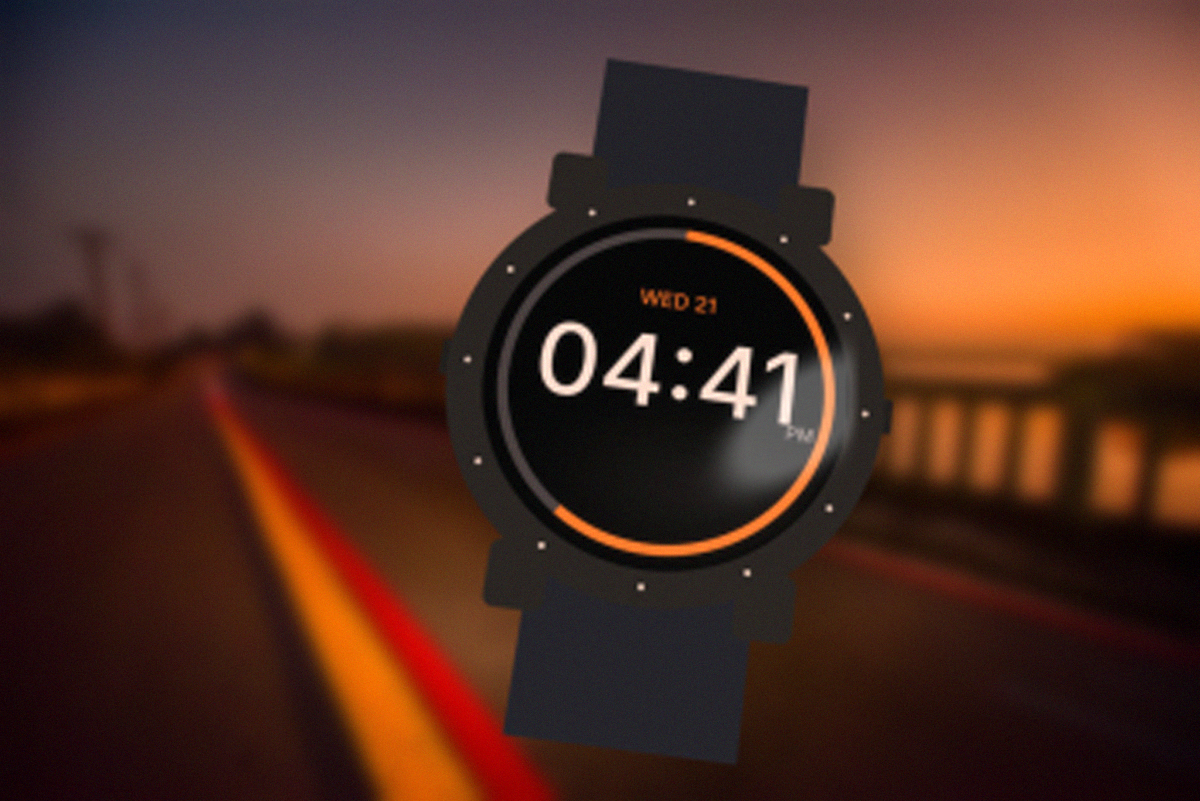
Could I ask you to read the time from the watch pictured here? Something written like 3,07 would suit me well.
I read 4,41
